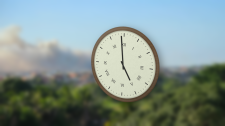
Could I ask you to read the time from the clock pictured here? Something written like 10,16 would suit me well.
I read 4,59
